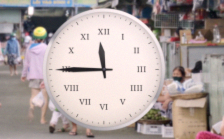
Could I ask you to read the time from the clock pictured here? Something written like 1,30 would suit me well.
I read 11,45
